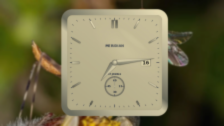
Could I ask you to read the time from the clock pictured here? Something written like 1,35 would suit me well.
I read 7,14
